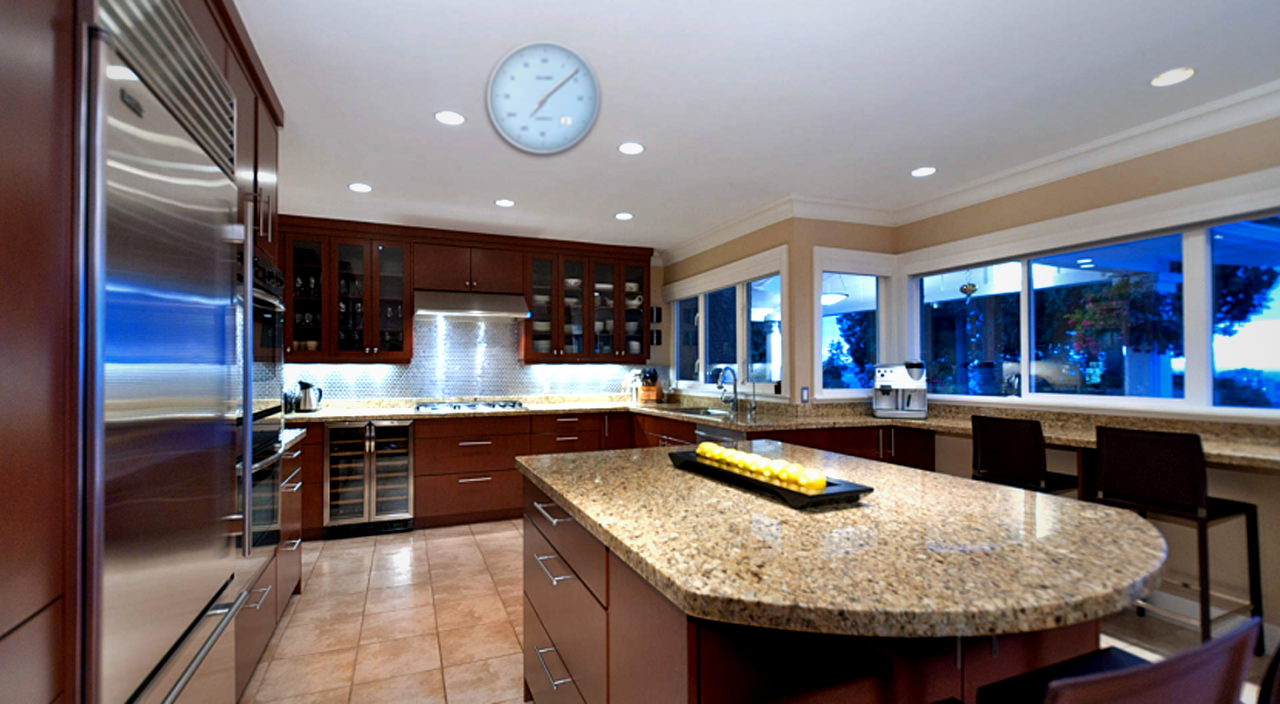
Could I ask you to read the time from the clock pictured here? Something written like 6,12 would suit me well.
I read 7,08
